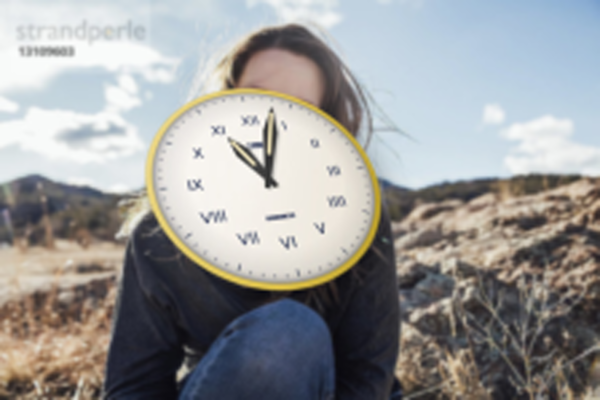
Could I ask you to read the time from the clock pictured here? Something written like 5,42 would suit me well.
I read 11,03
